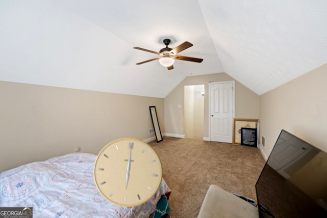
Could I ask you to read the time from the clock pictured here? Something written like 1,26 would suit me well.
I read 6,00
